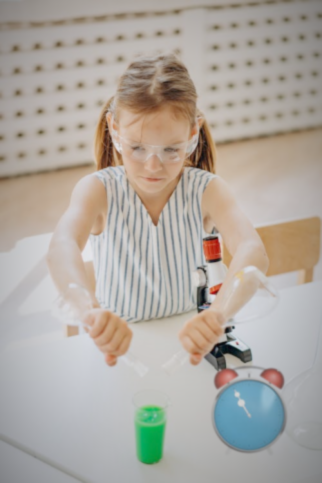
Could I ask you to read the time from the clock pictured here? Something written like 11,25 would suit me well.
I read 10,55
